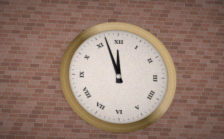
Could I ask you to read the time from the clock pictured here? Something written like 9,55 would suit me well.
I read 11,57
